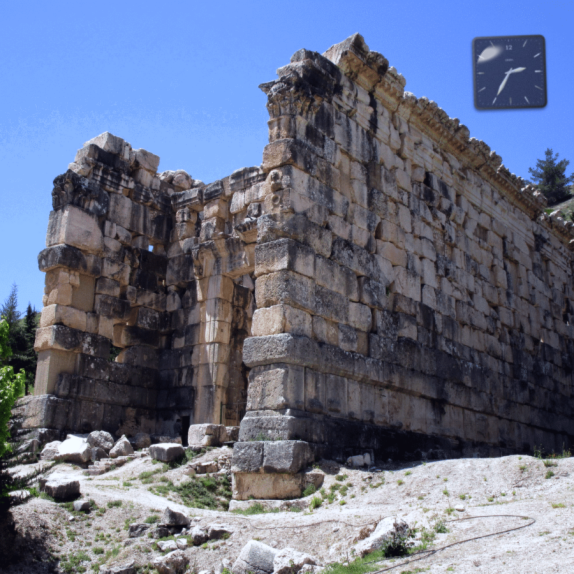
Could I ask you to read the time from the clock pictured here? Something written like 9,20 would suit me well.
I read 2,35
